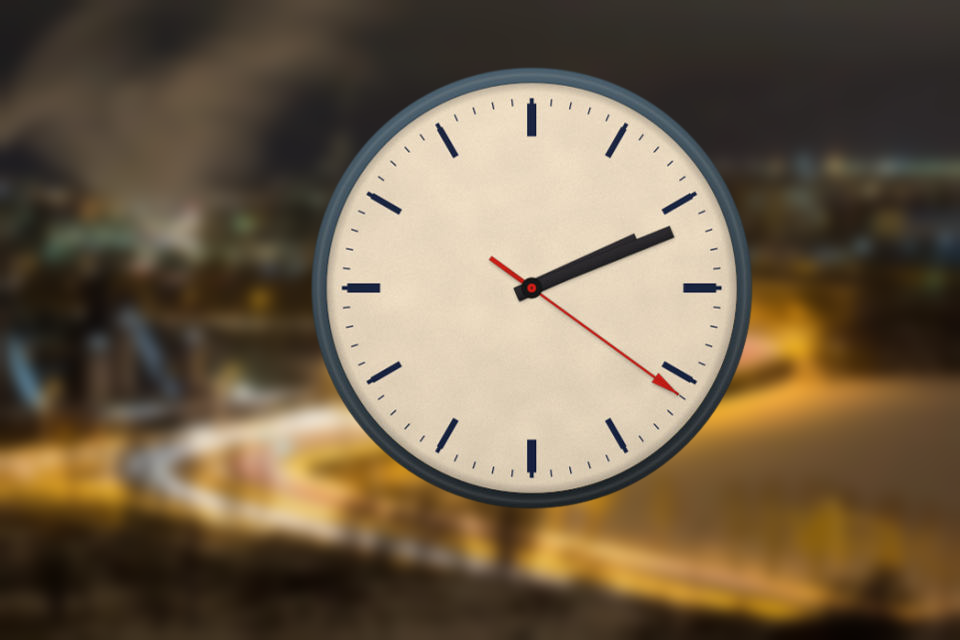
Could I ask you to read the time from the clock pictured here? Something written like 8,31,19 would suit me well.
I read 2,11,21
